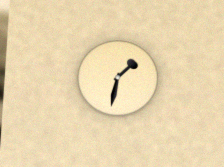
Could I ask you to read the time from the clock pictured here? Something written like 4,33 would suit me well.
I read 1,32
